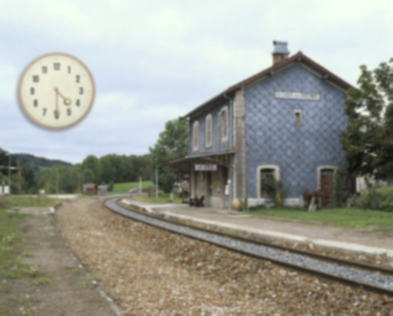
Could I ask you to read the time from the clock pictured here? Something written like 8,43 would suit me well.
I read 4,30
